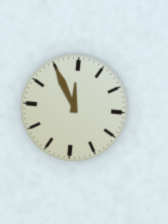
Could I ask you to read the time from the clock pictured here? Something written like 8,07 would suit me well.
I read 11,55
